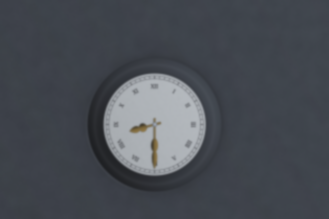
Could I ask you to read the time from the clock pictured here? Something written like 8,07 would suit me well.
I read 8,30
